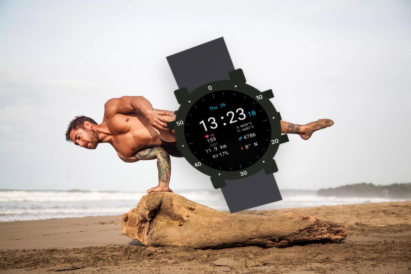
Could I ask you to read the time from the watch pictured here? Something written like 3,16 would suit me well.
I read 13,23
